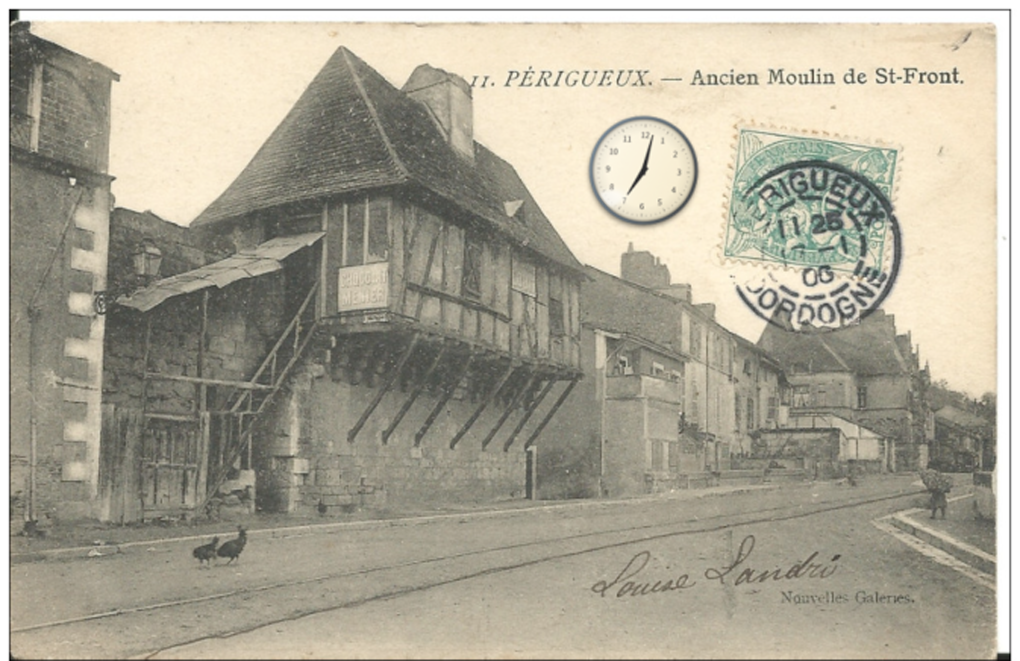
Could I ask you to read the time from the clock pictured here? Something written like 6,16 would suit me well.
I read 7,02
